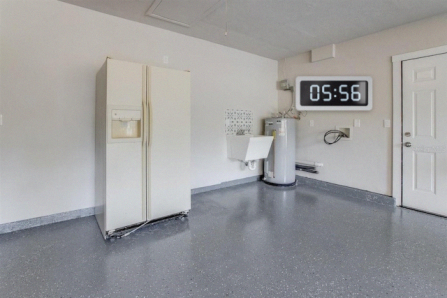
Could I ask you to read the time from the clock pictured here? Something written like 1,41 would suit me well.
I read 5,56
